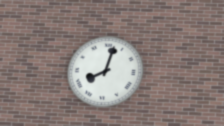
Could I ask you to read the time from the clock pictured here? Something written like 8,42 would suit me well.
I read 8,02
